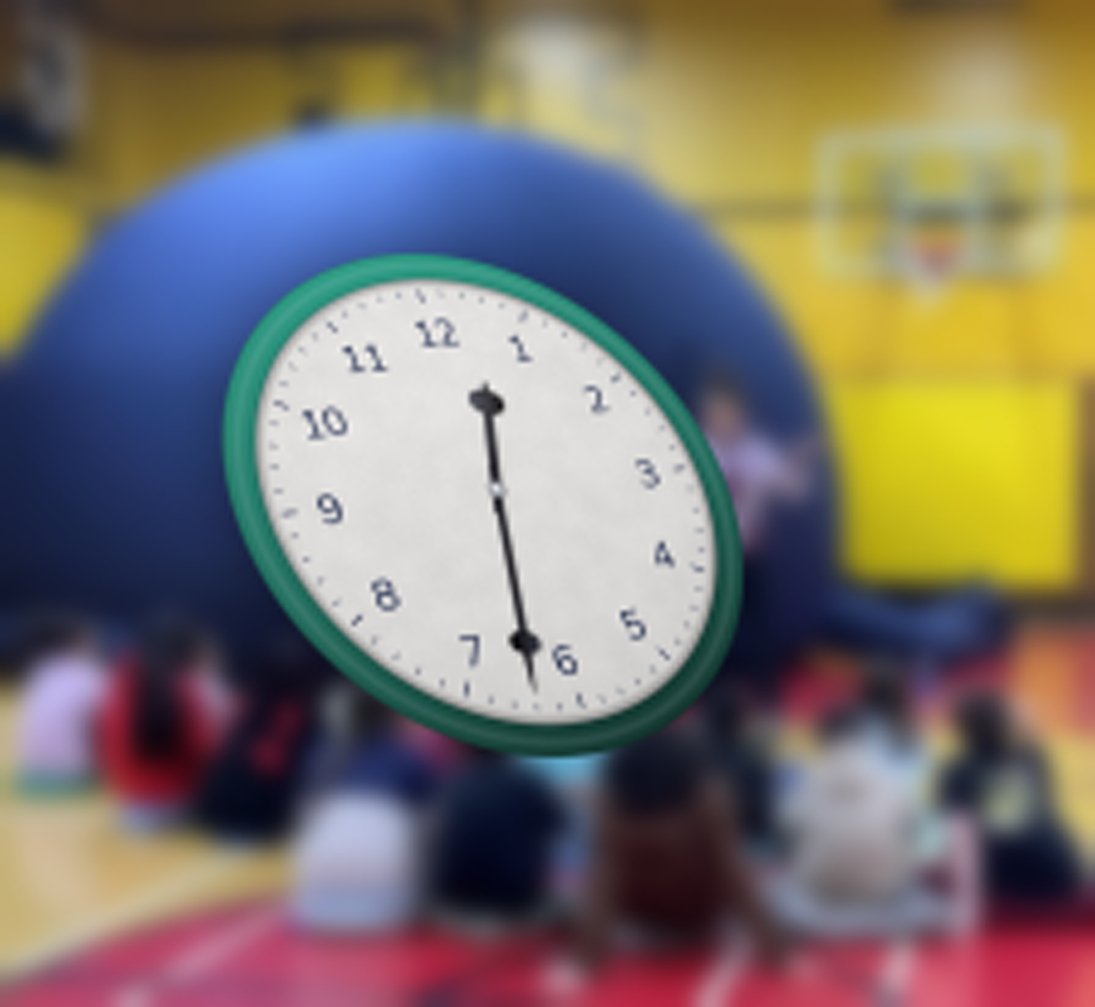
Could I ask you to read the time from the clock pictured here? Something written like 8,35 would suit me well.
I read 12,32
